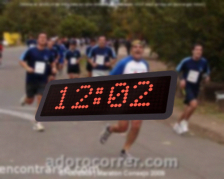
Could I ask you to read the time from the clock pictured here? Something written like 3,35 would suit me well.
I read 12,02
